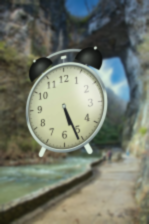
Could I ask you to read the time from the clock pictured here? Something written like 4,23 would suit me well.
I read 5,26
